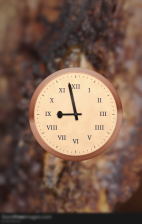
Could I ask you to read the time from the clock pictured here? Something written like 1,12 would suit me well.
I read 8,58
